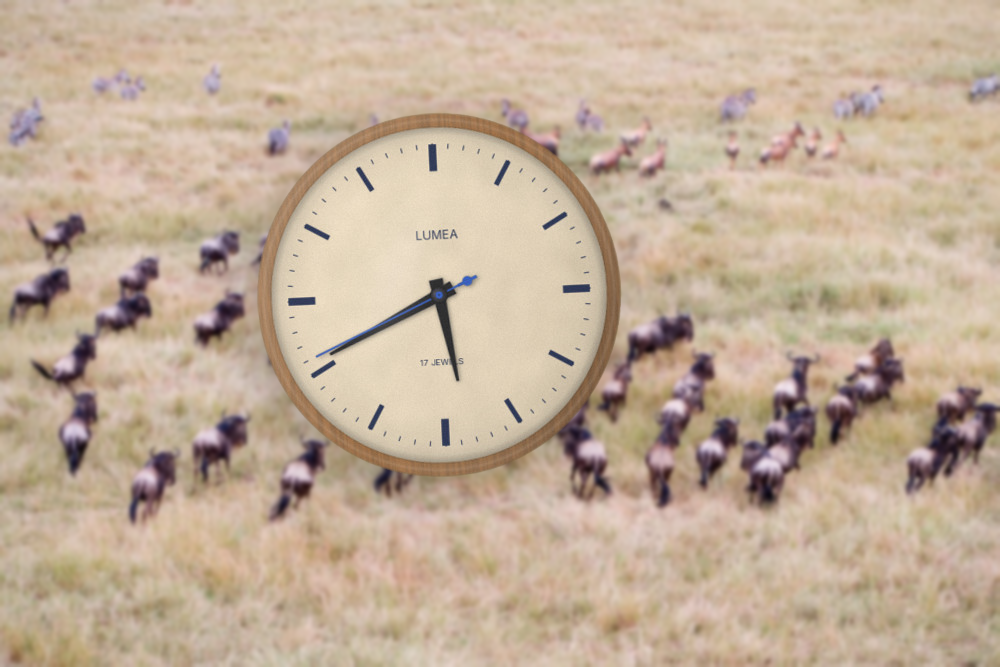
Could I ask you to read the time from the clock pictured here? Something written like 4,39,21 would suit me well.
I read 5,40,41
